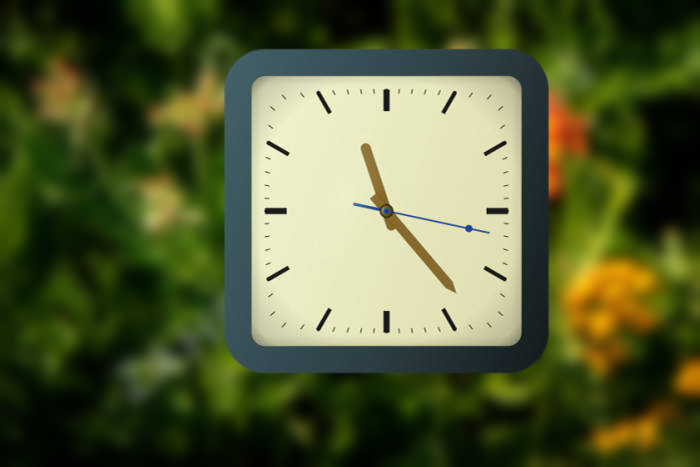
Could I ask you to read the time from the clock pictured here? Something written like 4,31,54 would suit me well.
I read 11,23,17
